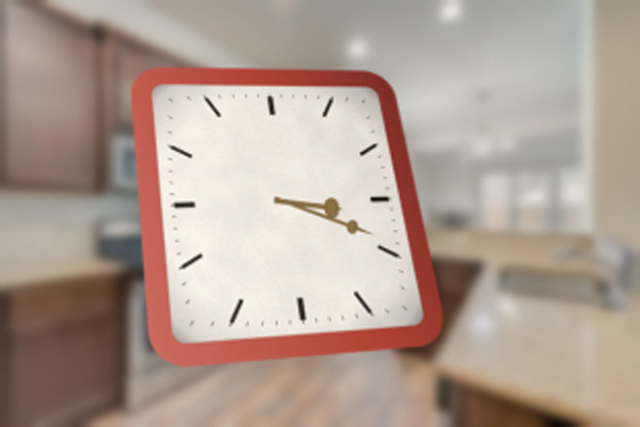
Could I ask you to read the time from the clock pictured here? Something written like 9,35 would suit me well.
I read 3,19
